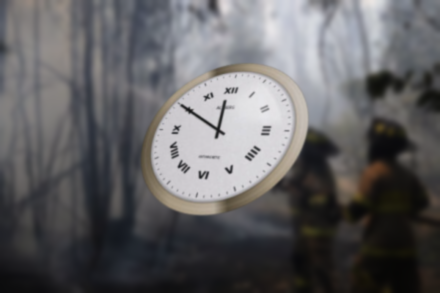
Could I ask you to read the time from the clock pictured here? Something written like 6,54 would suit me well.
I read 11,50
